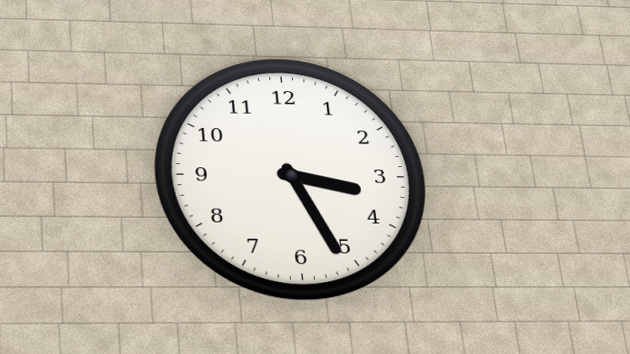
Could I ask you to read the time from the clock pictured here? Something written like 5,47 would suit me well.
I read 3,26
